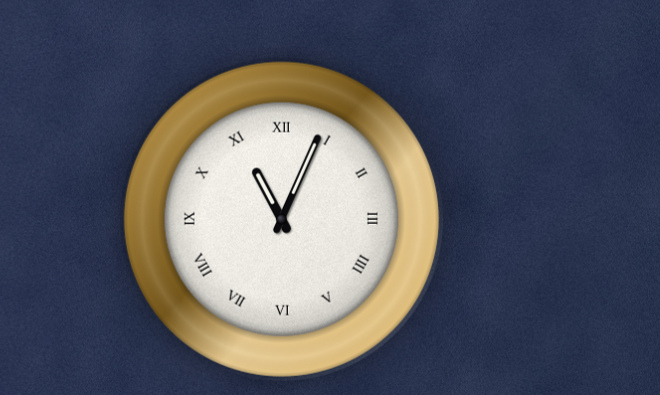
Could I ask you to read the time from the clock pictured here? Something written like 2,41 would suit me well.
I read 11,04
